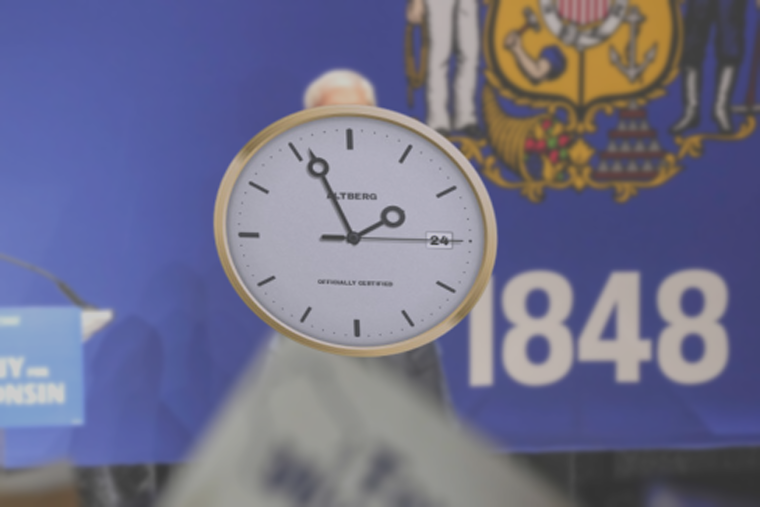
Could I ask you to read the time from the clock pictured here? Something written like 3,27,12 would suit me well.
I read 1,56,15
